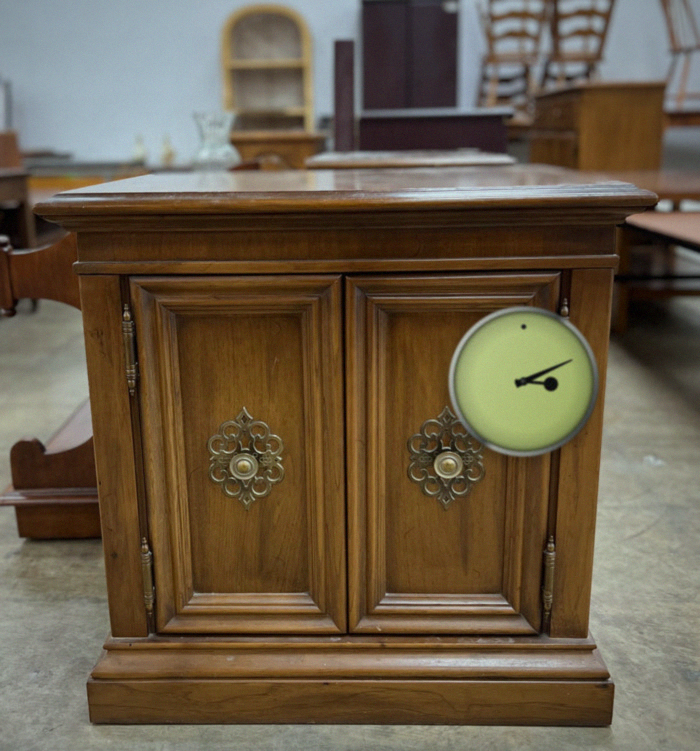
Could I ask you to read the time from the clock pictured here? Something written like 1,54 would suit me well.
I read 3,11
